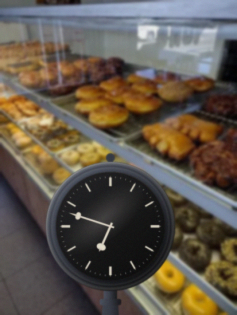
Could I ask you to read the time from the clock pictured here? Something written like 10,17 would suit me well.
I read 6,48
